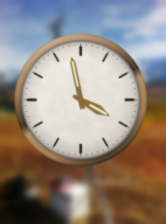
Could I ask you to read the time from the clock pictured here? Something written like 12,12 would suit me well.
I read 3,58
